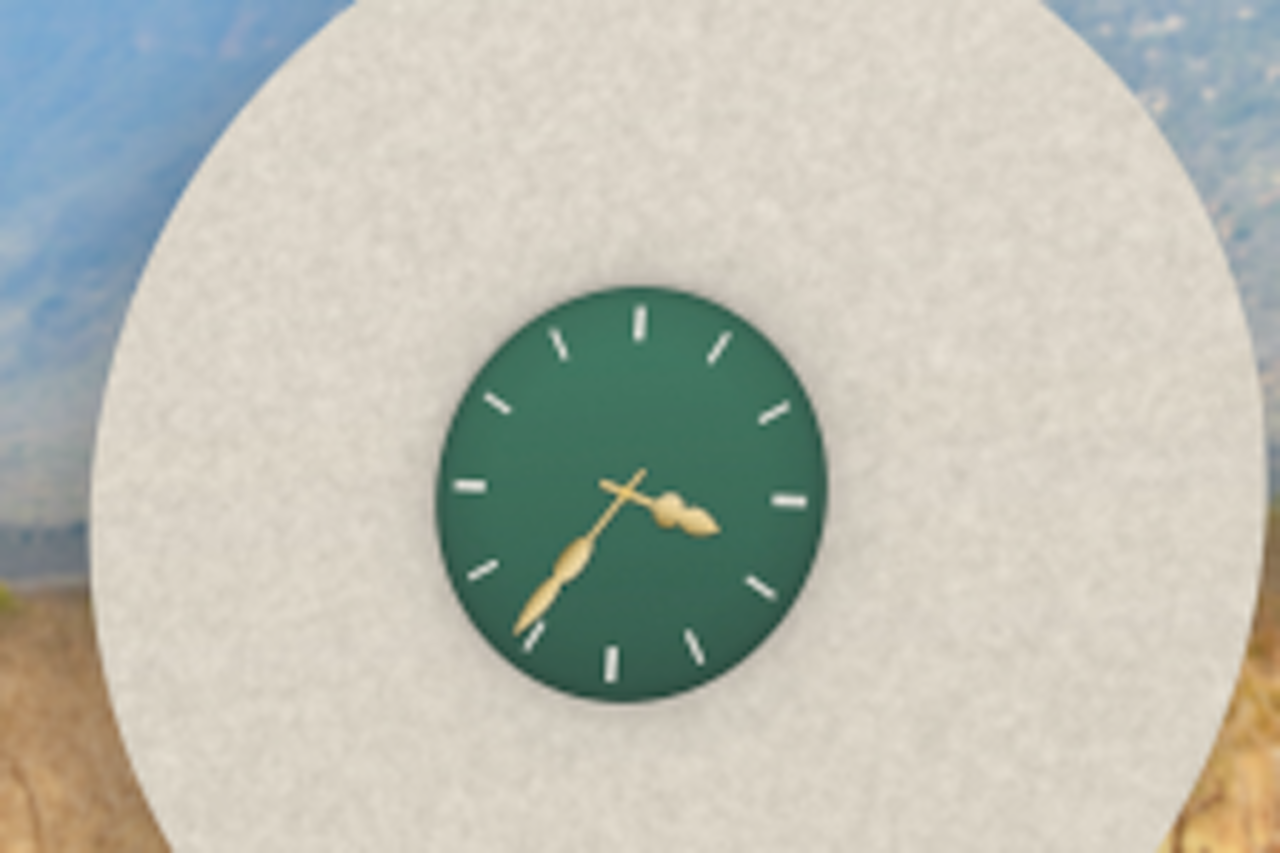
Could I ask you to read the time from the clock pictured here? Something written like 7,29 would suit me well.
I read 3,36
